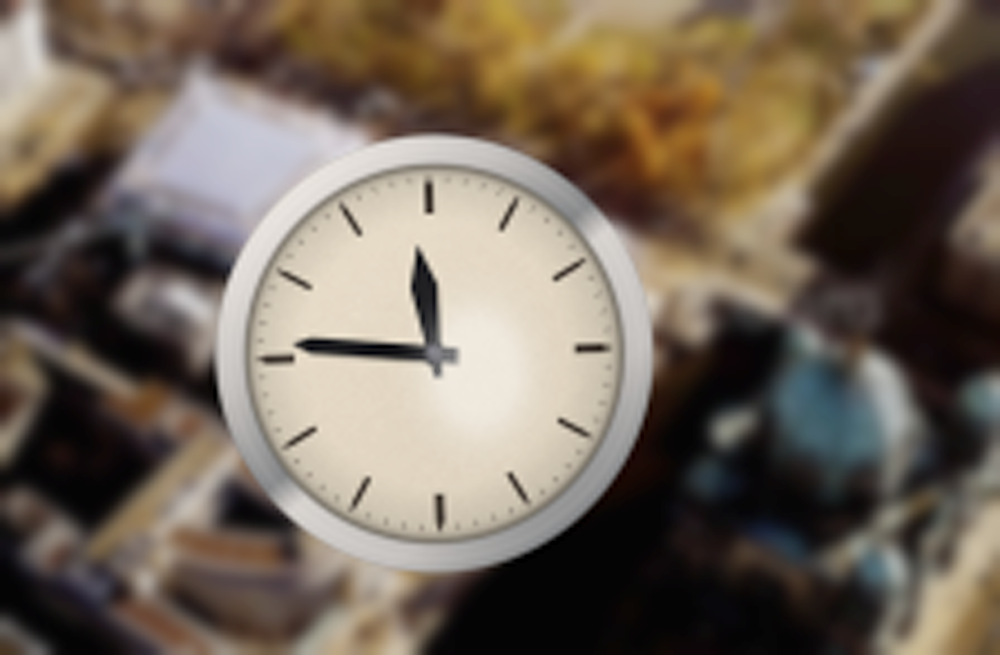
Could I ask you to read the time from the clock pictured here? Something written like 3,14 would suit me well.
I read 11,46
